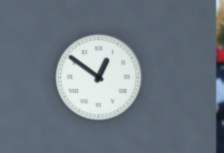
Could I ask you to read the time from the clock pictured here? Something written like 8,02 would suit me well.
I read 12,51
